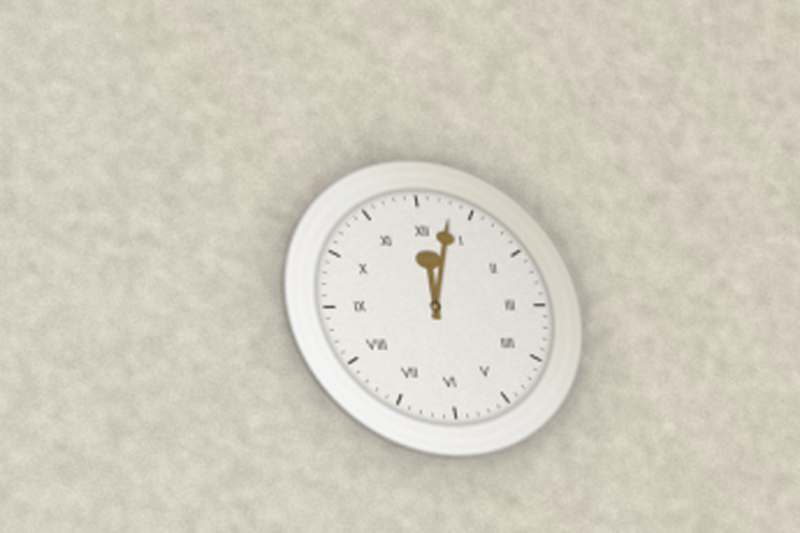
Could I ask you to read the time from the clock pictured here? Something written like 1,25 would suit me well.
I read 12,03
